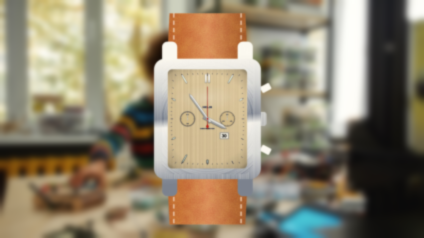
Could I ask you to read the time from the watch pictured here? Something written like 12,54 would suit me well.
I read 3,54
